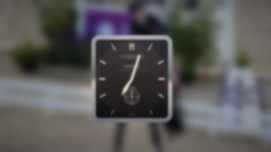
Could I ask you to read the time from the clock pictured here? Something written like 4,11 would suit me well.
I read 7,03
